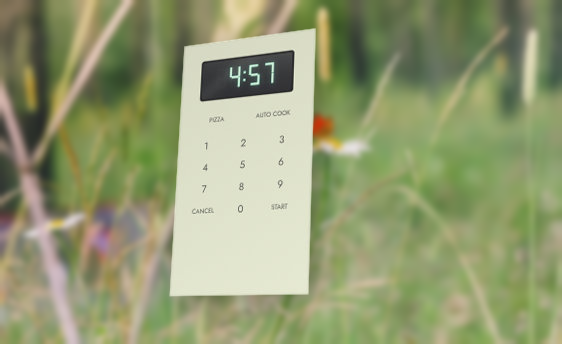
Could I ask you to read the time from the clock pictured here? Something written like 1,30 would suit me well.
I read 4,57
